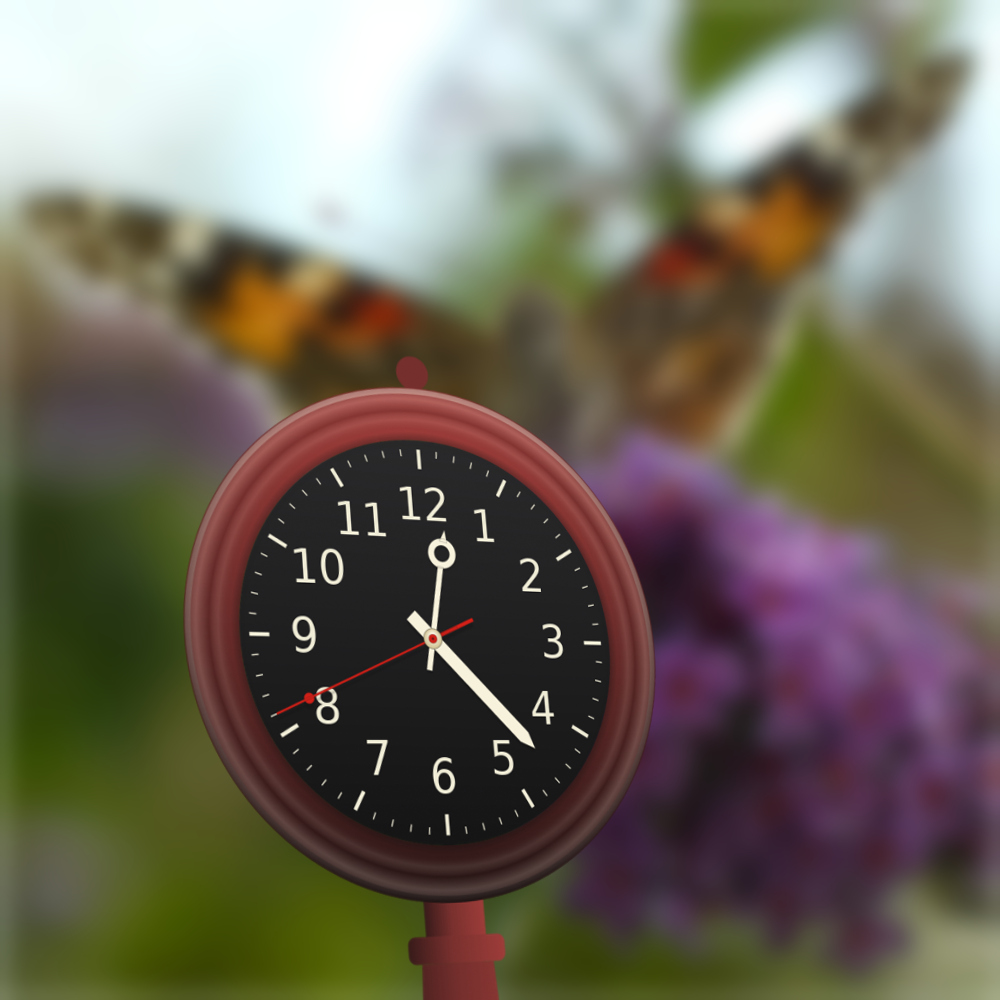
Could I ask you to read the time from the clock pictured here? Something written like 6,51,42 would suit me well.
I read 12,22,41
